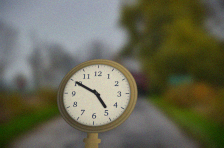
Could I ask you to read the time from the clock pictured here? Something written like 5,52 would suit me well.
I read 4,50
